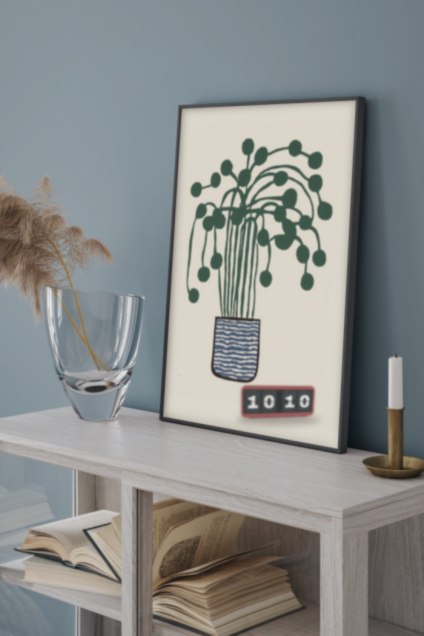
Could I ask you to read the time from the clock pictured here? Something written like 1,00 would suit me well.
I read 10,10
